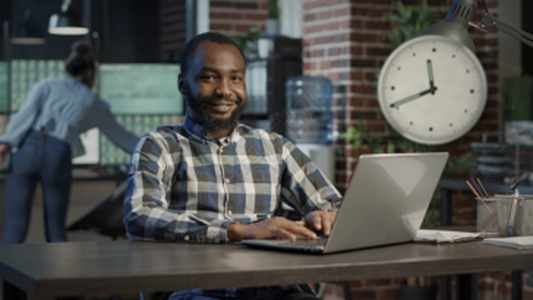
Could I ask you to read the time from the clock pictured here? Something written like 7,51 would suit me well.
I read 11,41
